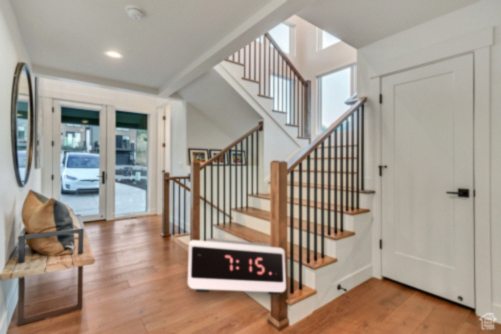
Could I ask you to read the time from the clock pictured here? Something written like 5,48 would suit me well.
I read 7,15
